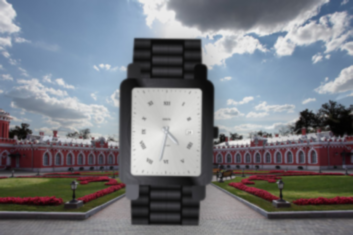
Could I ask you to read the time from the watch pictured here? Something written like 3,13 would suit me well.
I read 4,32
